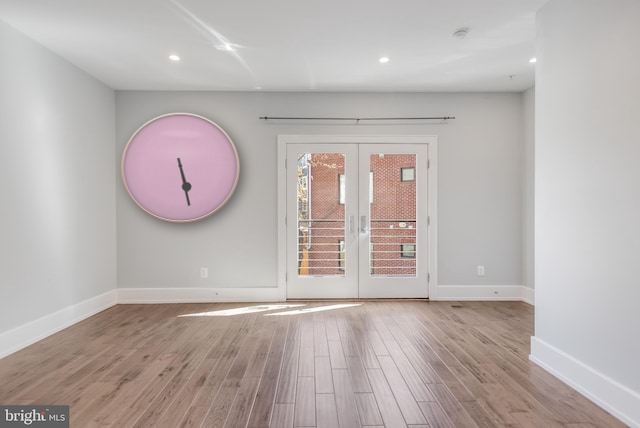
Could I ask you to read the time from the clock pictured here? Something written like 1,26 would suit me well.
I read 5,28
